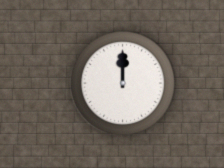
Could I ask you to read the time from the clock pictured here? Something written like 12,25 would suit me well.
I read 12,00
